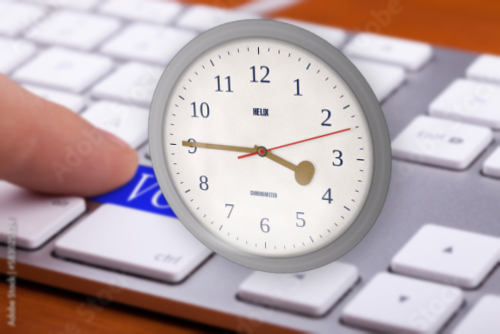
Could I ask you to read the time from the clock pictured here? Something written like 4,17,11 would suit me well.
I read 3,45,12
